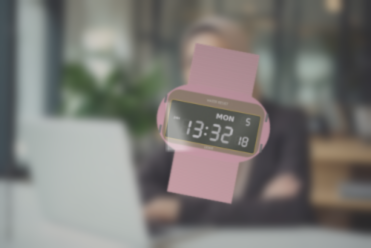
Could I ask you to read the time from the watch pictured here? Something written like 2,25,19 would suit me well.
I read 13,32,18
